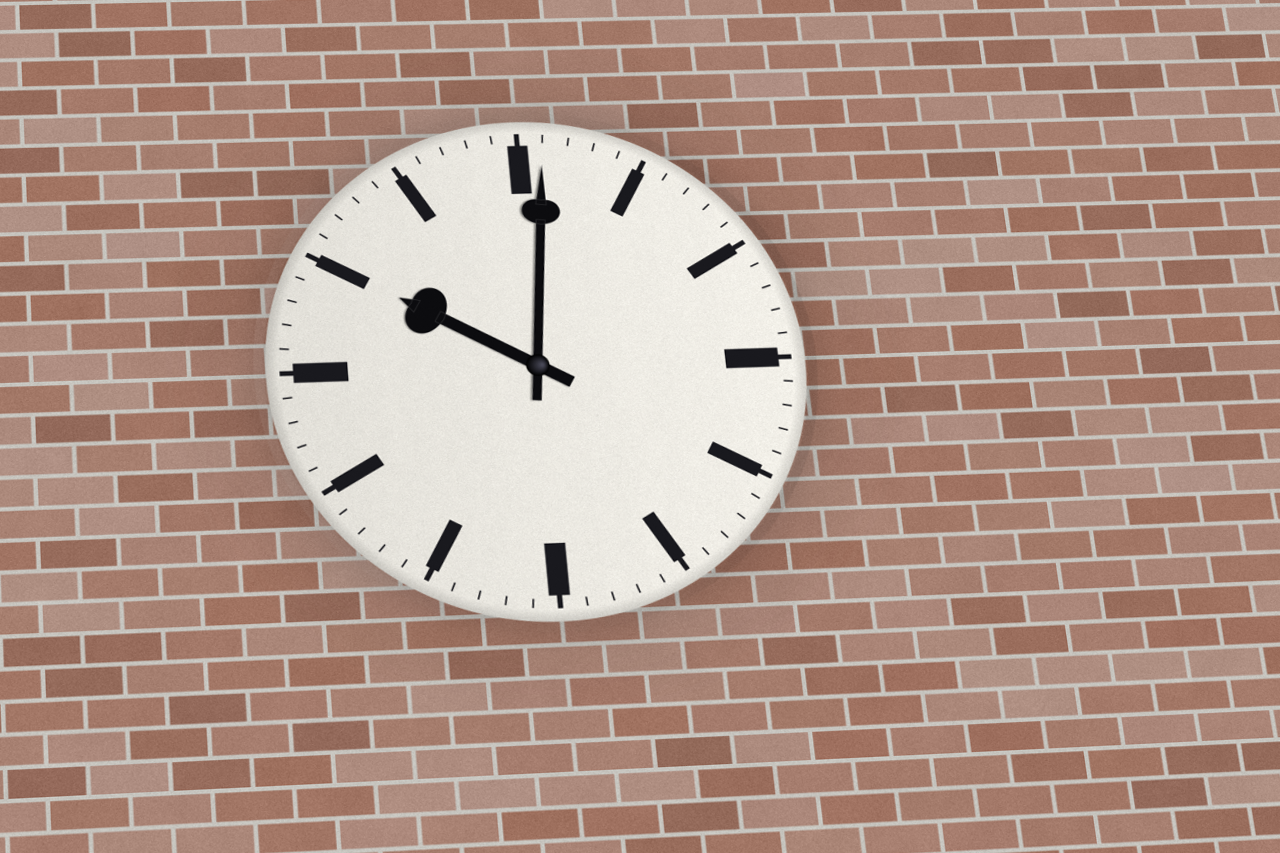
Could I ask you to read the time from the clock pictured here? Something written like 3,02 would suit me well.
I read 10,01
